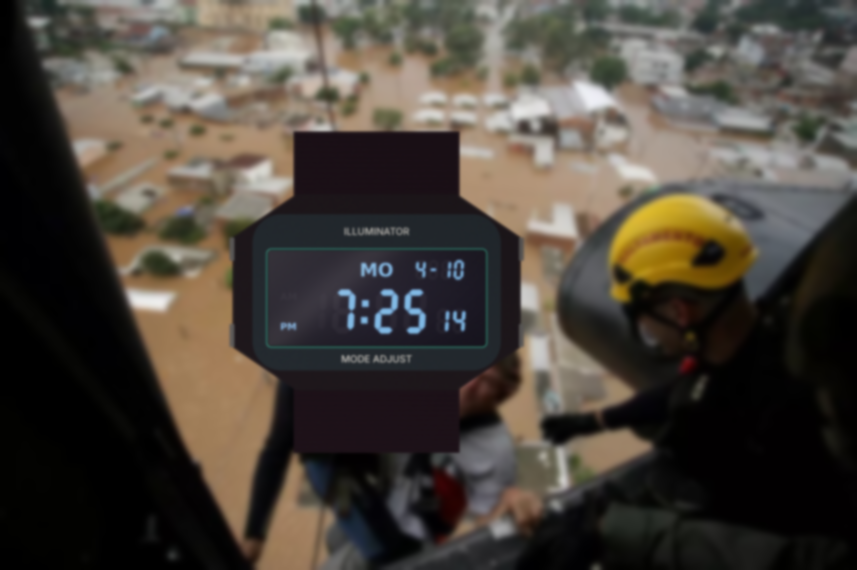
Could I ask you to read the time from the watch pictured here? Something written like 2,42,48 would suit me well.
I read 7,25,14
